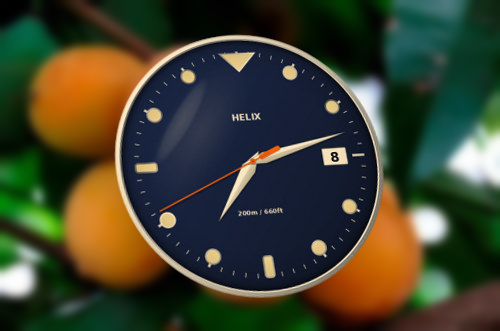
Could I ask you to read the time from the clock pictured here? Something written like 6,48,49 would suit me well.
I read 7,12,41
